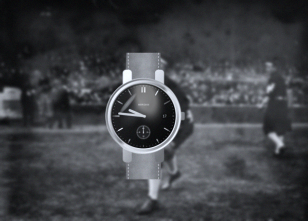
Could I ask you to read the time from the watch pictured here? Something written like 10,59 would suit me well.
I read 9,46
